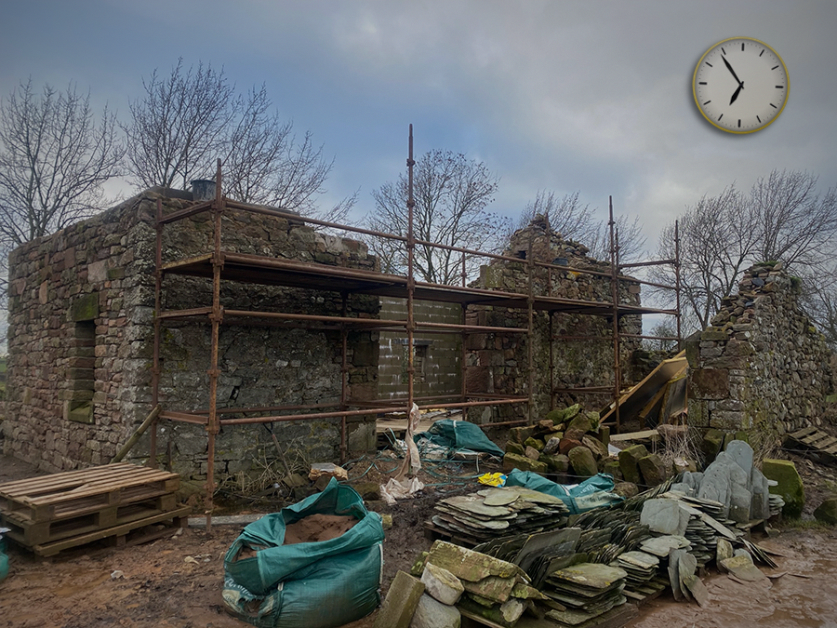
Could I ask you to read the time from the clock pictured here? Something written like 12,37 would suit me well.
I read 6,54
